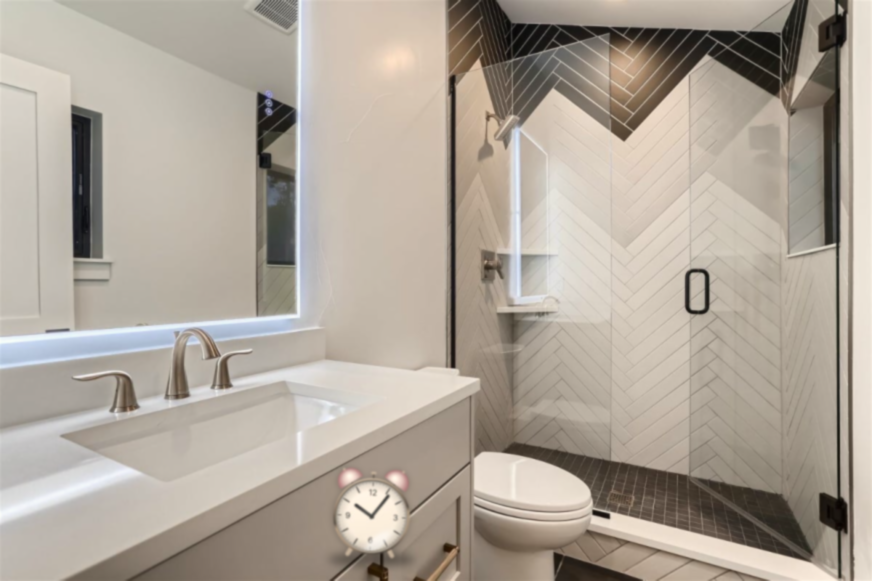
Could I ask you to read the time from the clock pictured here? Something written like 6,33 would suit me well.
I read 10,06
